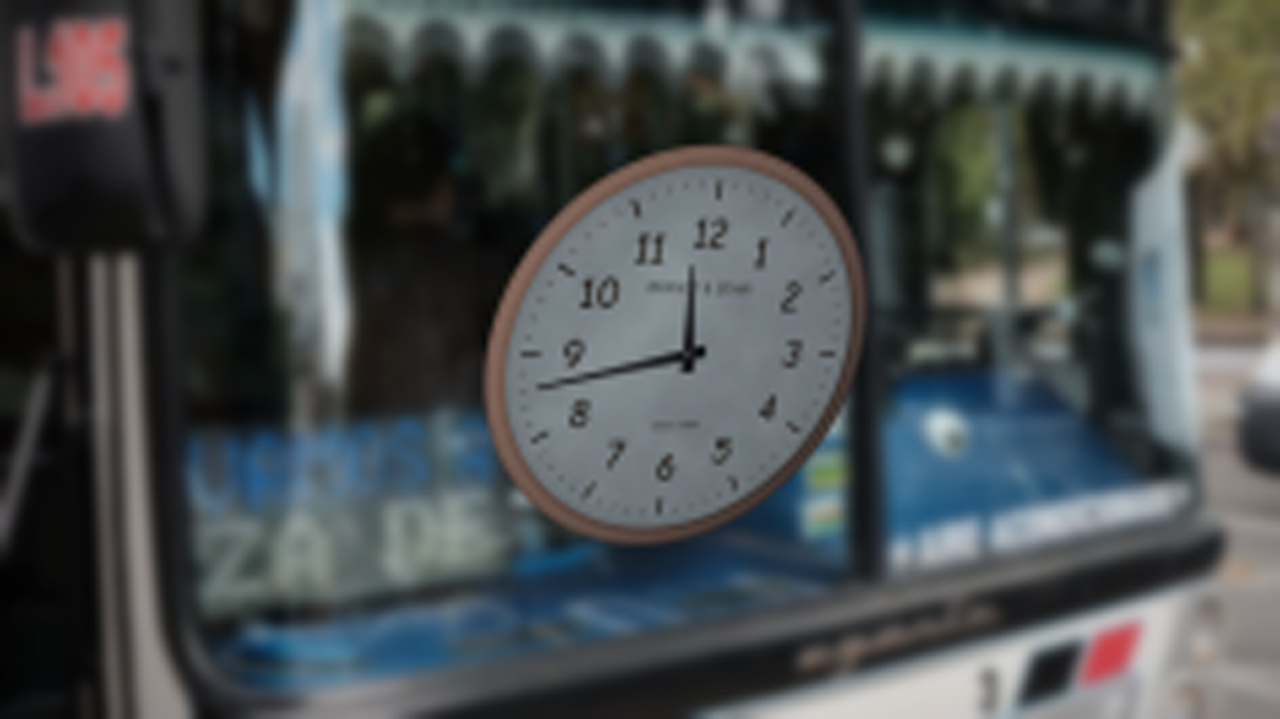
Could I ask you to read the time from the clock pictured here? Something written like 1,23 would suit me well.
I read 11,43
